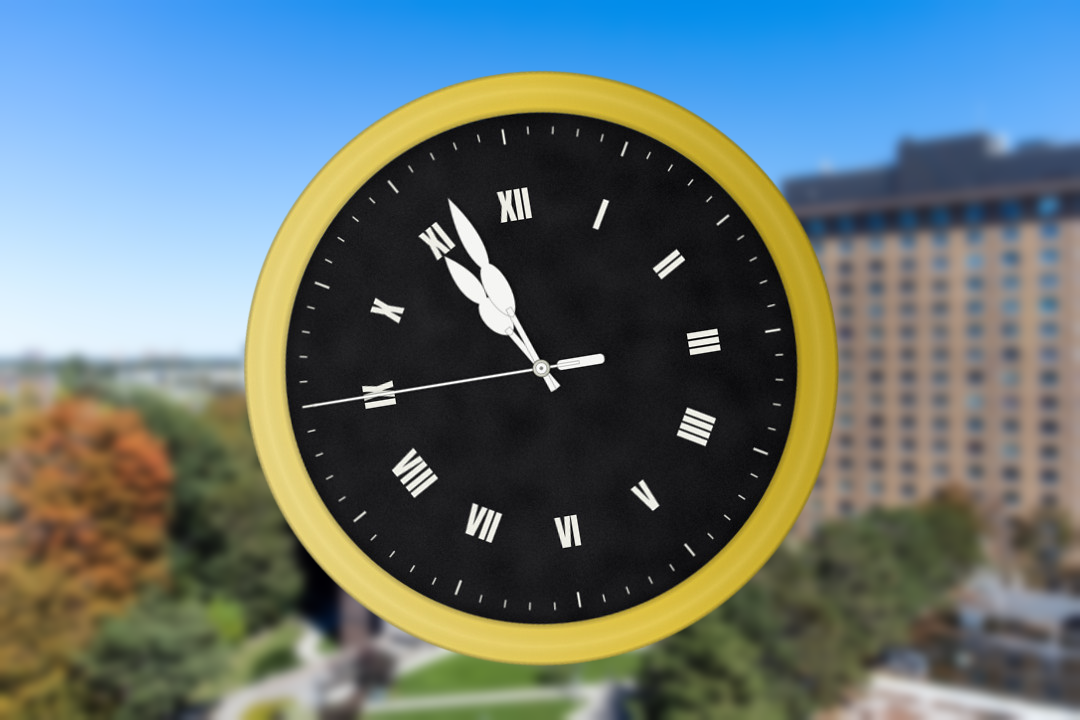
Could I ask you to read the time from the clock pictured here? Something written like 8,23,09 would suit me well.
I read 10,56,45
